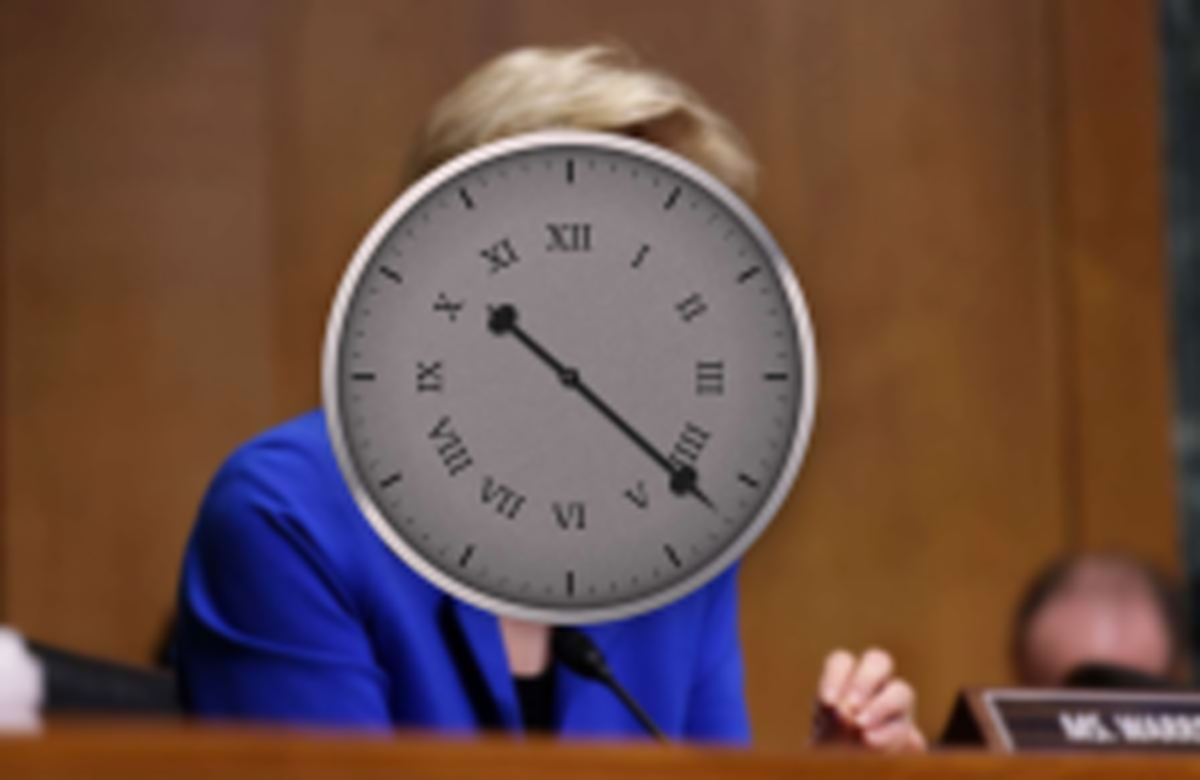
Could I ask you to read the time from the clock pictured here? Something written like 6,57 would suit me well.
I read 10,22
